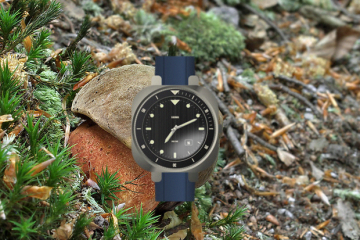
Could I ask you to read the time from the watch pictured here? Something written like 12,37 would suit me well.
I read 7,11
